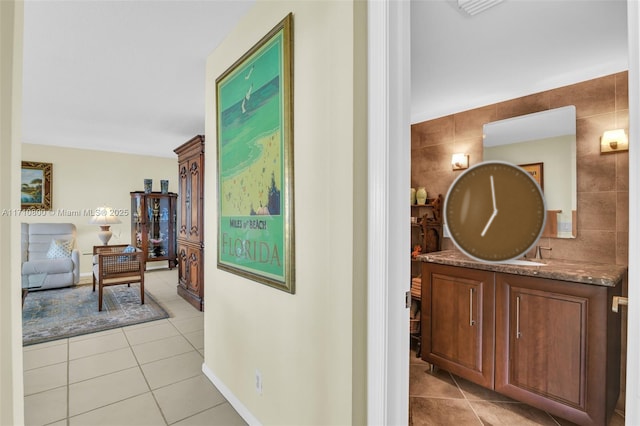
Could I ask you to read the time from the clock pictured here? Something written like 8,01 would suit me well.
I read 6,59
